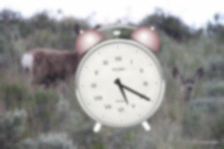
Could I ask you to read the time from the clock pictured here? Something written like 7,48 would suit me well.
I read 5,20
